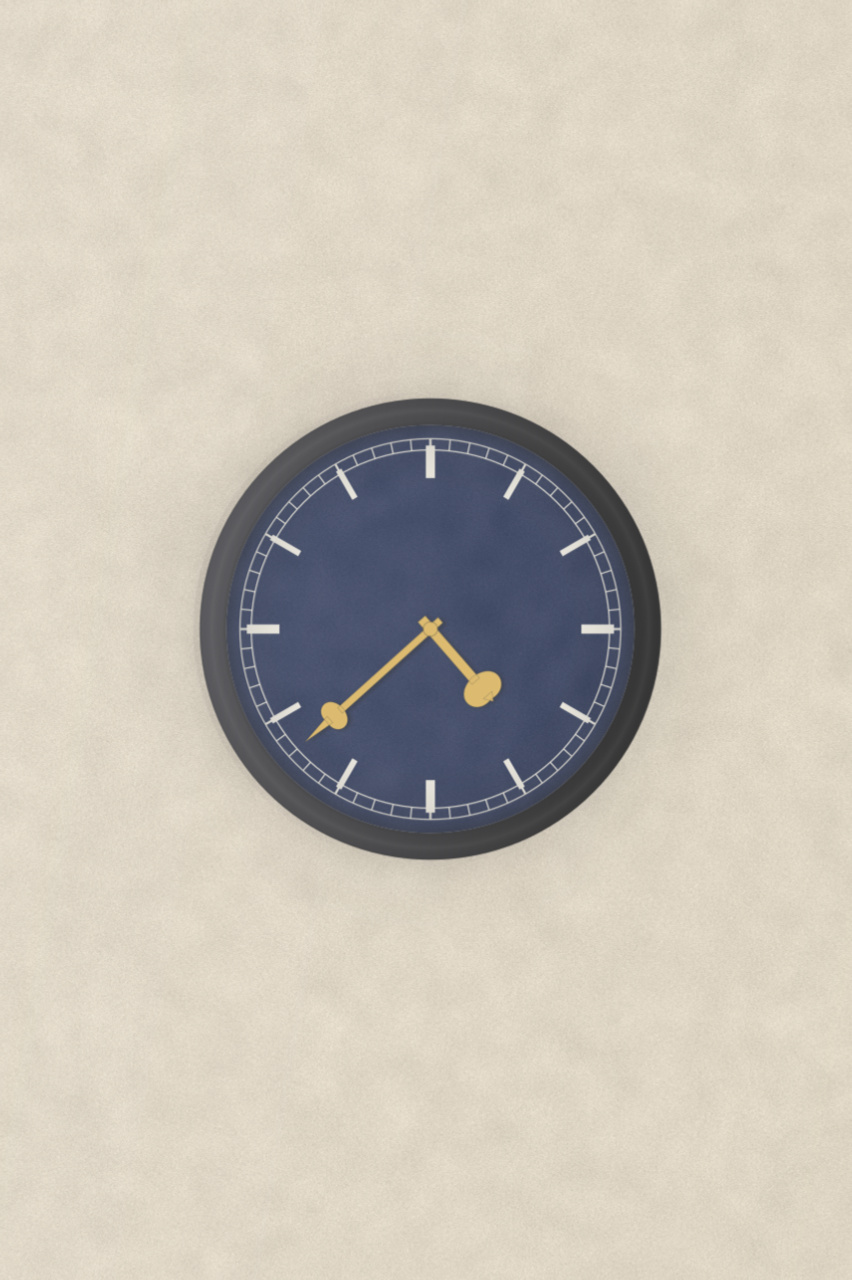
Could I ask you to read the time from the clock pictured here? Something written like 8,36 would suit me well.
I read 4,38
